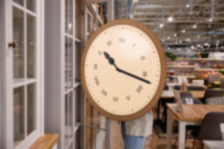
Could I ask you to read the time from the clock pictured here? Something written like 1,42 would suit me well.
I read 10,17
